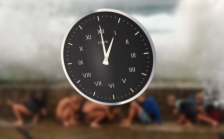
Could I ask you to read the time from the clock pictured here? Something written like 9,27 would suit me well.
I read 1,00
